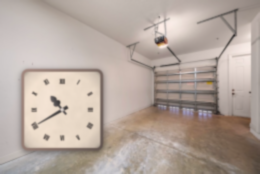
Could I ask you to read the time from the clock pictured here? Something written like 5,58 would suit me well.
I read 10,40
